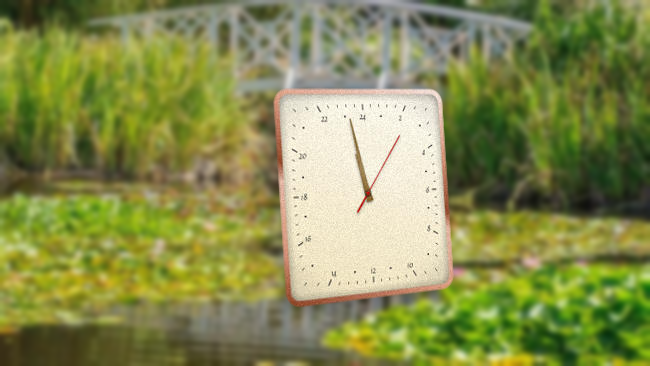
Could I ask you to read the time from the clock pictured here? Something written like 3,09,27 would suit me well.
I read 22,58,06
